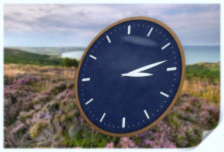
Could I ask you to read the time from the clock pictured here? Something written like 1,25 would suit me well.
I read 3,13
